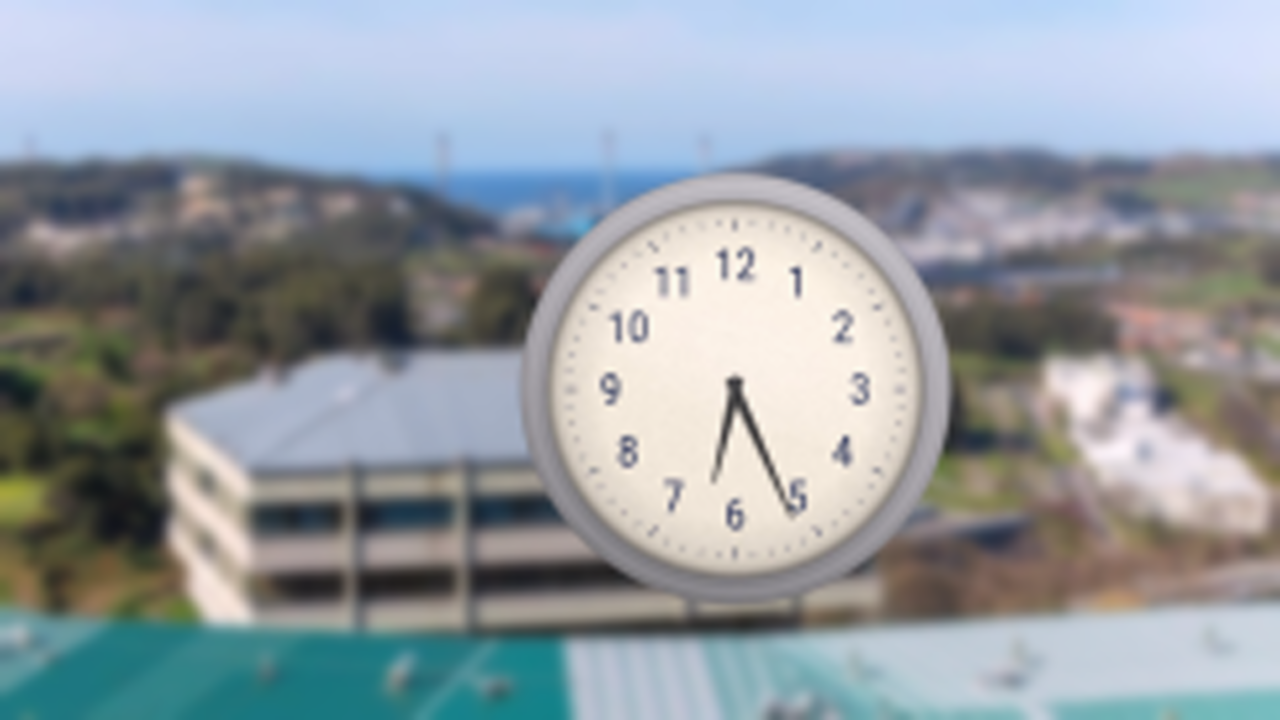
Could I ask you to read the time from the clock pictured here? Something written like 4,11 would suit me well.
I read 6,26
